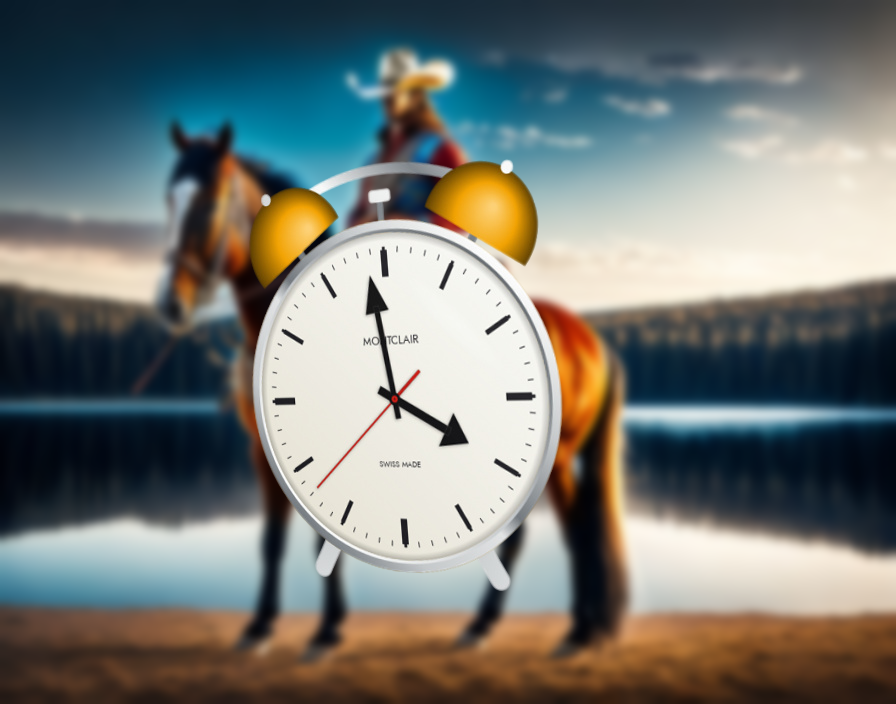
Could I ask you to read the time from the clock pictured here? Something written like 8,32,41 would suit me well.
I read 3,58,38
